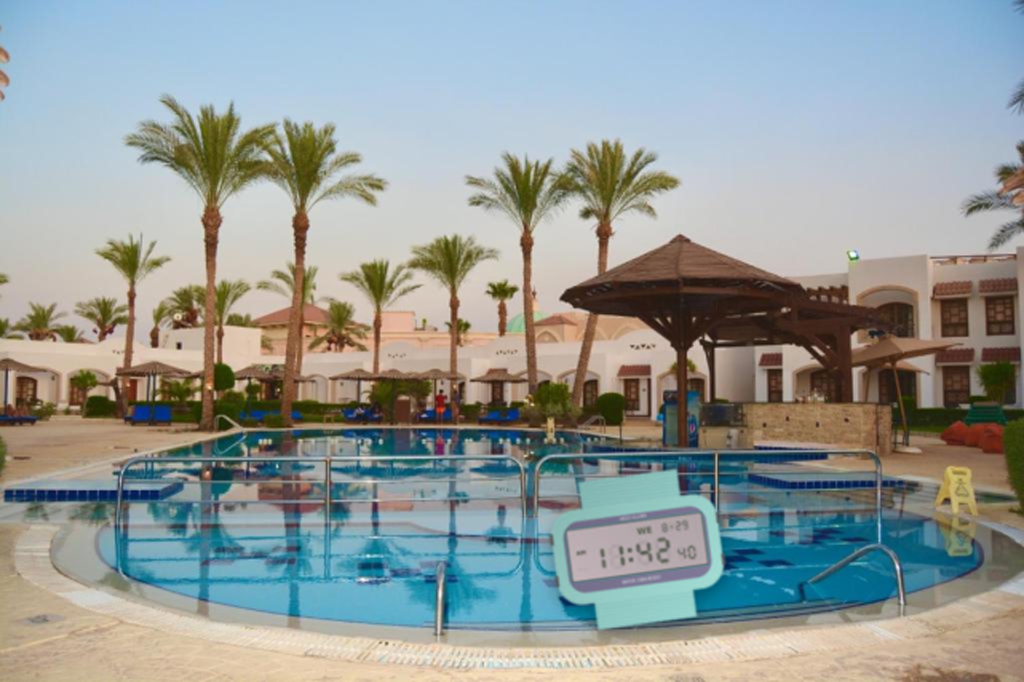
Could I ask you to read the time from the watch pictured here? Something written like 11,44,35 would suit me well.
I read 11,42,40
